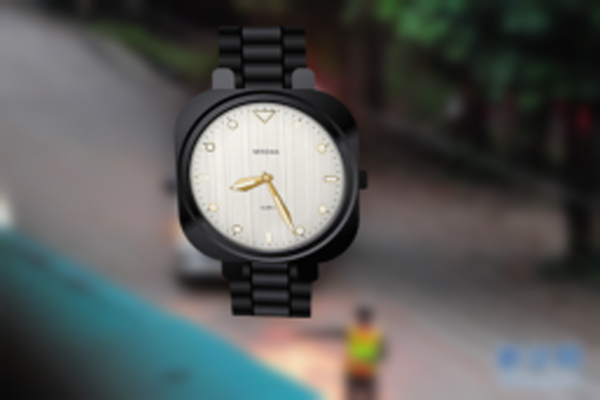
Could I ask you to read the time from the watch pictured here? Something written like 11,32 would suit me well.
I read 8,26
